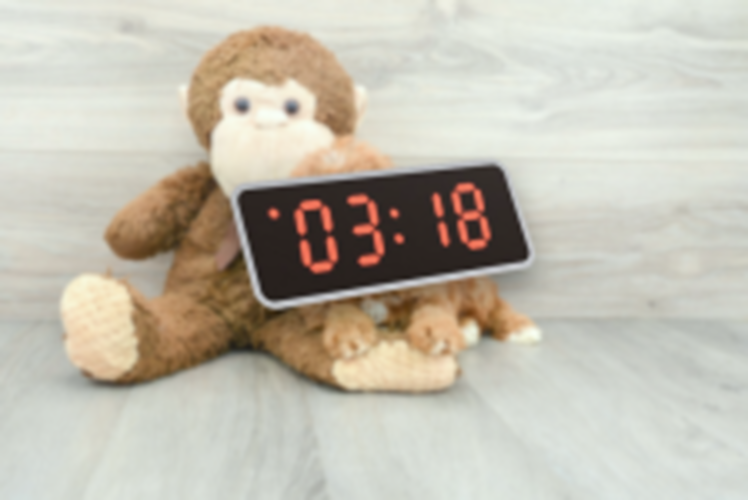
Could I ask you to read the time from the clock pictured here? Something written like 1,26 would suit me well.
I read 3,18
